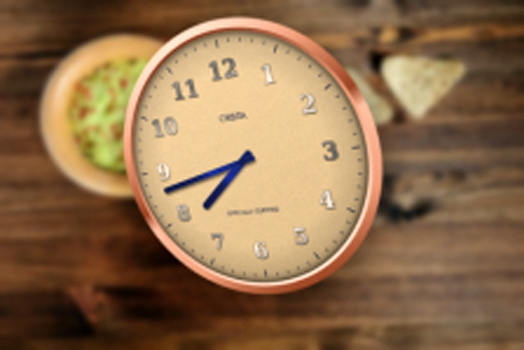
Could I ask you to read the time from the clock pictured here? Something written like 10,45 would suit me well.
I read 7,43
